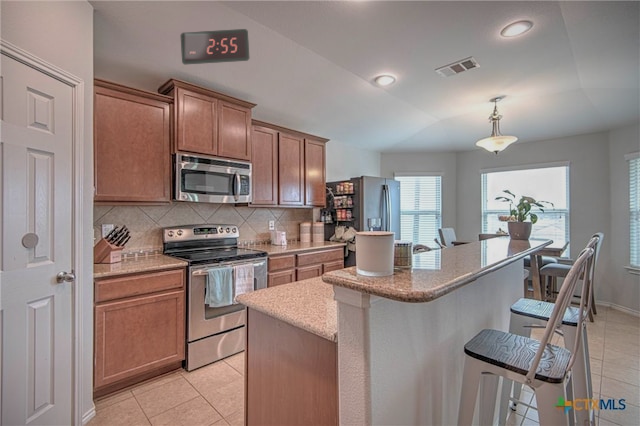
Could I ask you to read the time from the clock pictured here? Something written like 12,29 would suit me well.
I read 2,55
